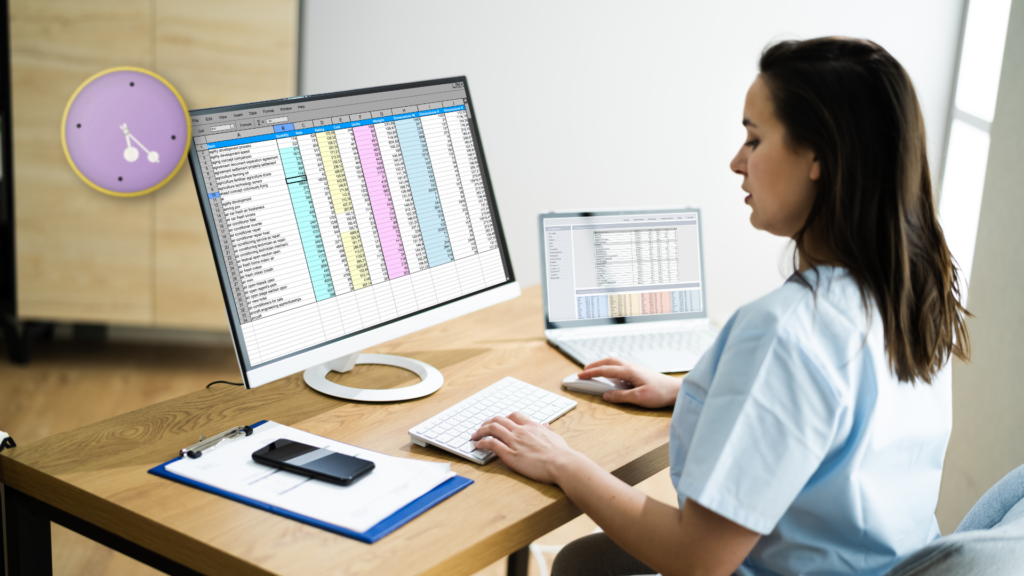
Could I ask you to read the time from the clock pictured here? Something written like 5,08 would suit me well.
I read 5,21
